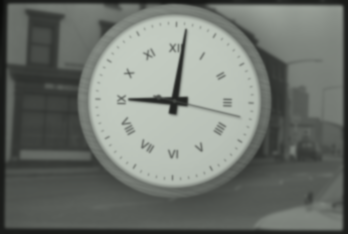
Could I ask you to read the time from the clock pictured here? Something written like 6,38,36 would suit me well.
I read 9,01,17
